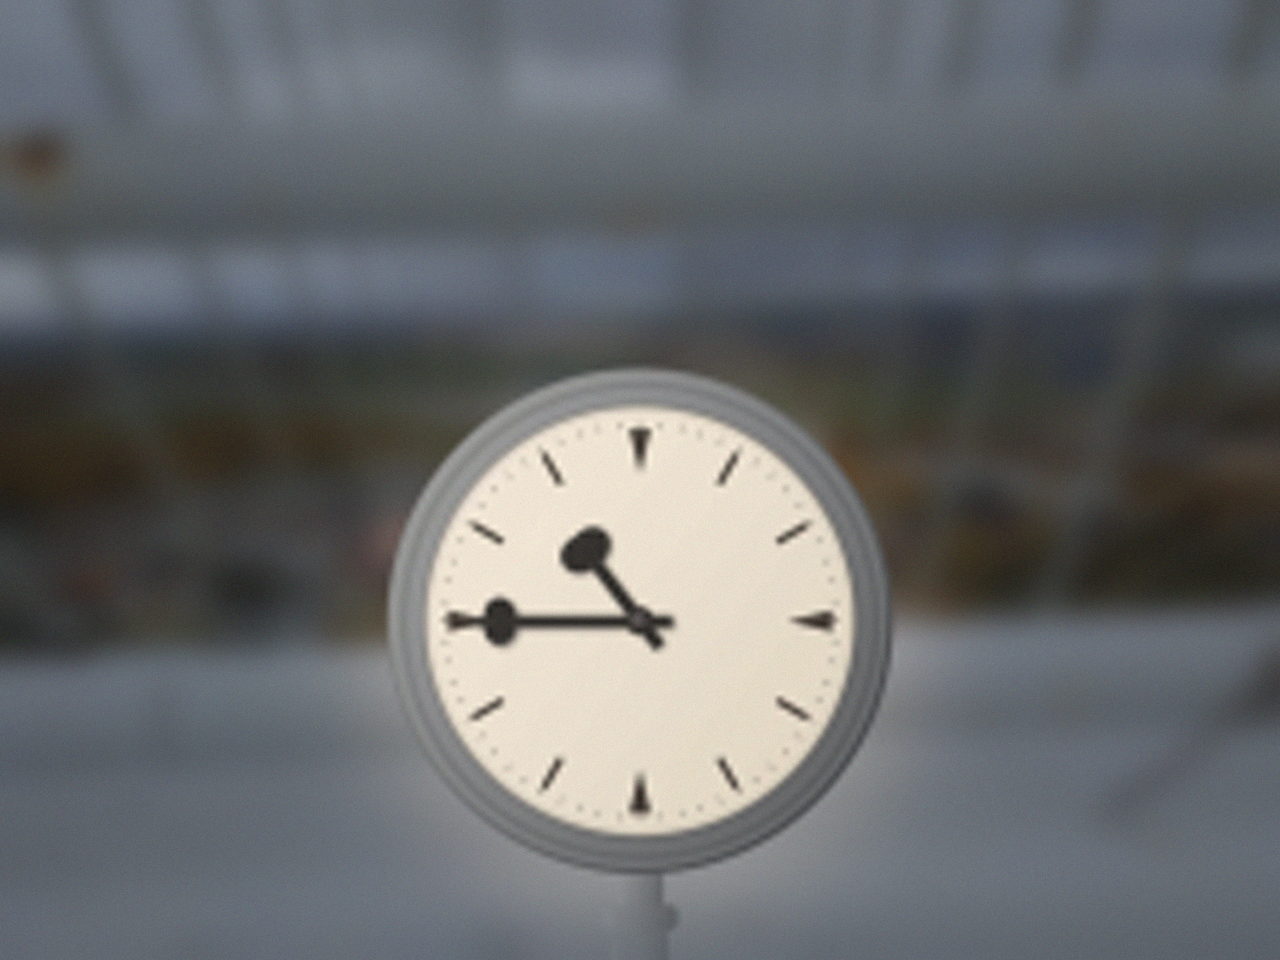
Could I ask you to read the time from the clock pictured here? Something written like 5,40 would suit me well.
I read 10,45
